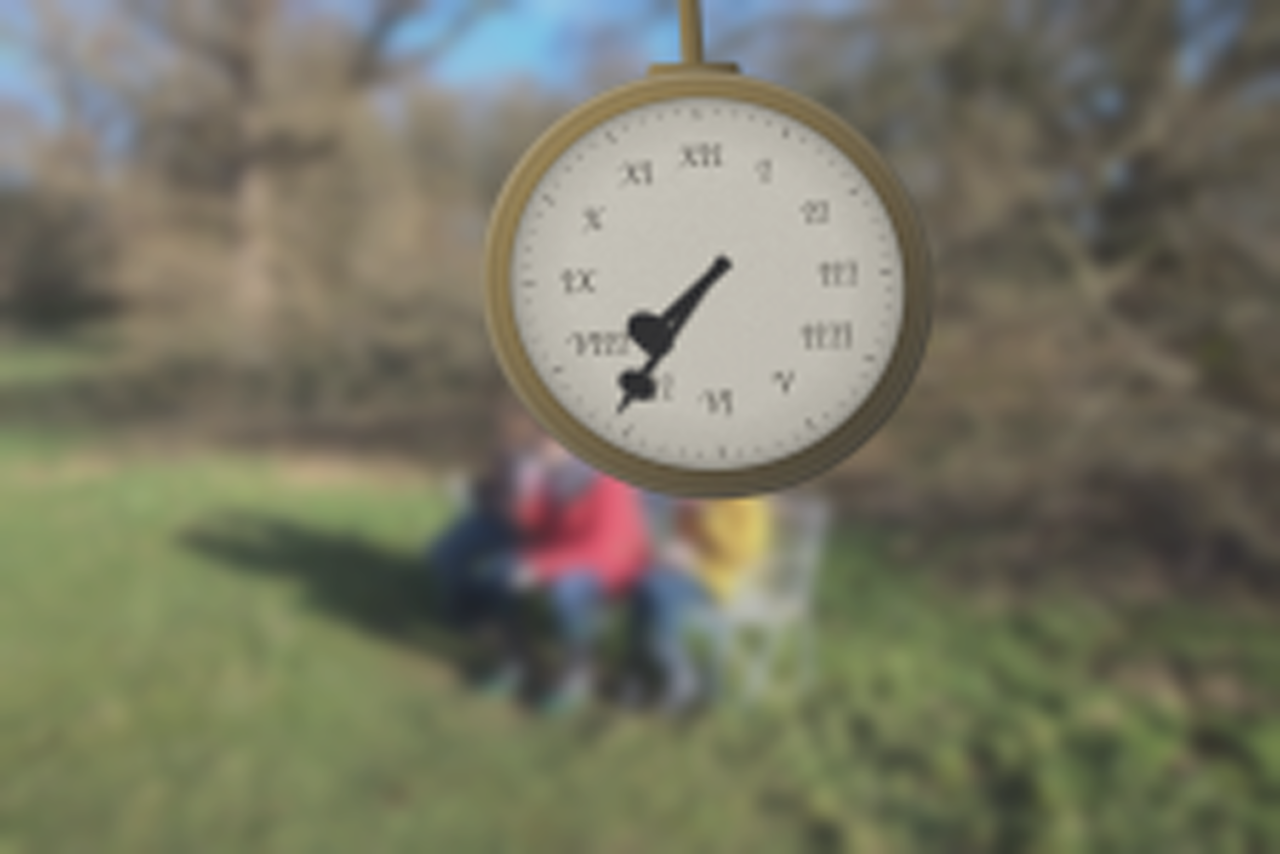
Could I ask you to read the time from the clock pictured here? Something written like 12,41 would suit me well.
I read 7,36
